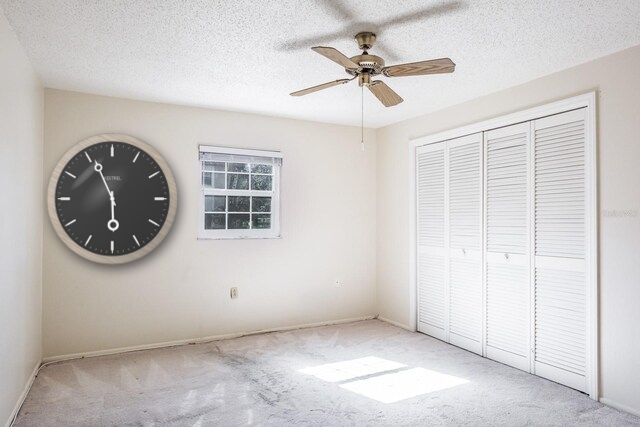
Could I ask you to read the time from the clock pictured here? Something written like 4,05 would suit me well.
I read 5,56
